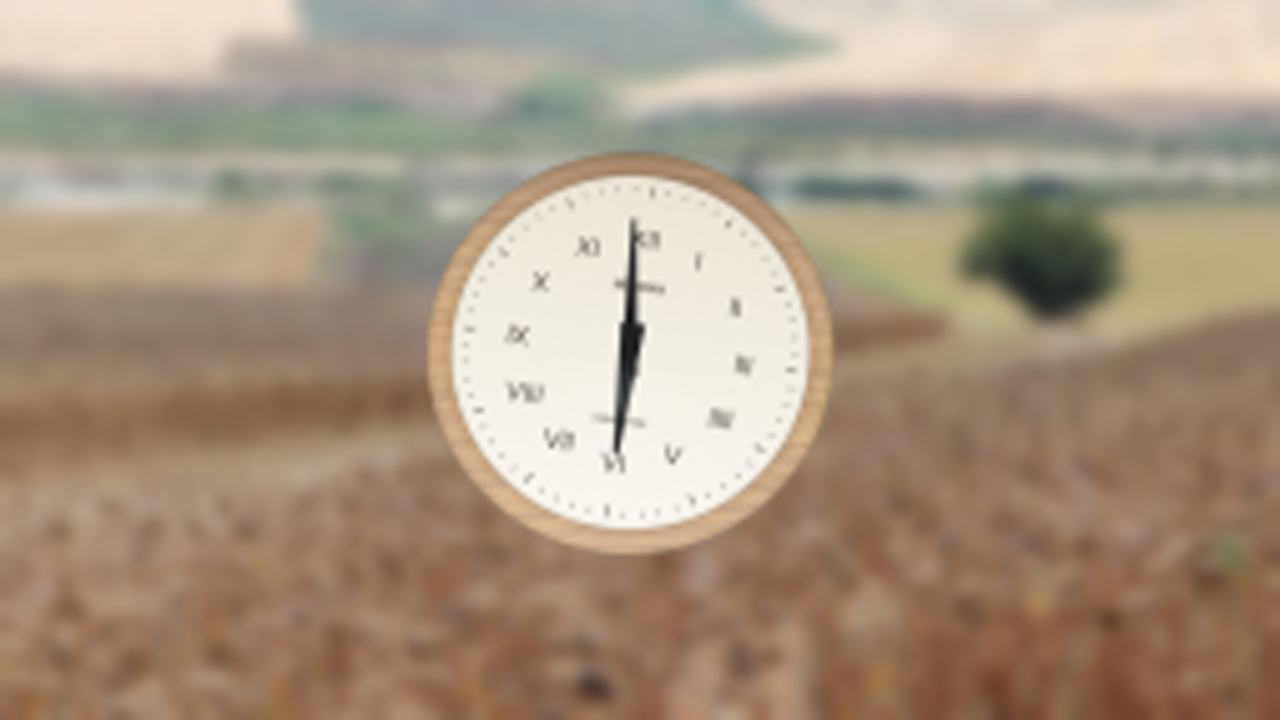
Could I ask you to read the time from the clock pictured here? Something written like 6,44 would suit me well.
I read 5,59
